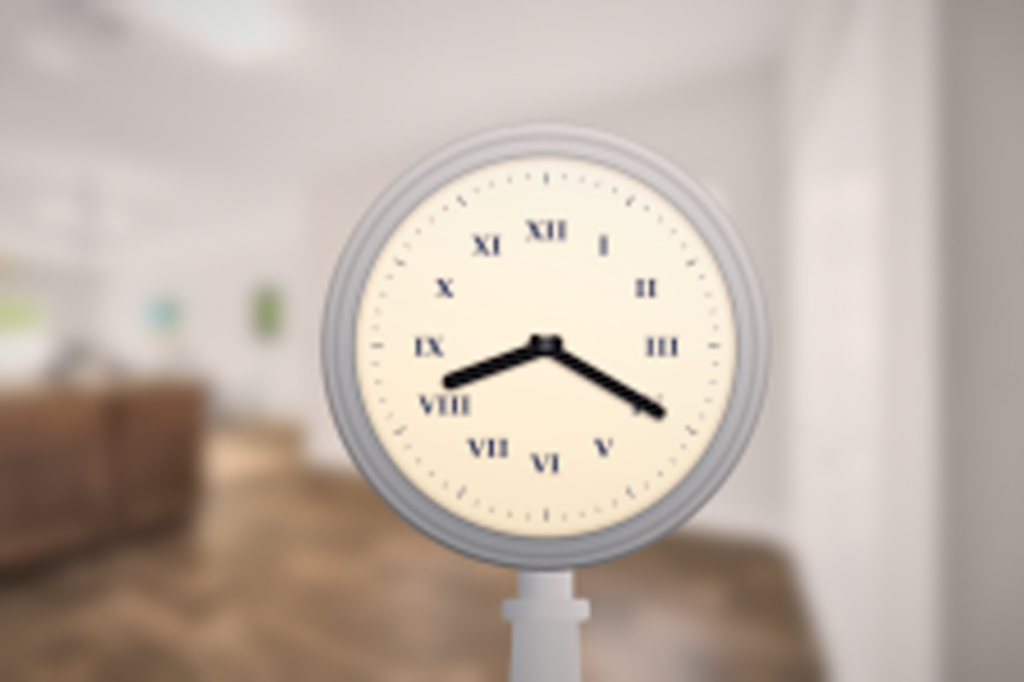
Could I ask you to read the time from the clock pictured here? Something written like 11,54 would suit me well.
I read 8,20
